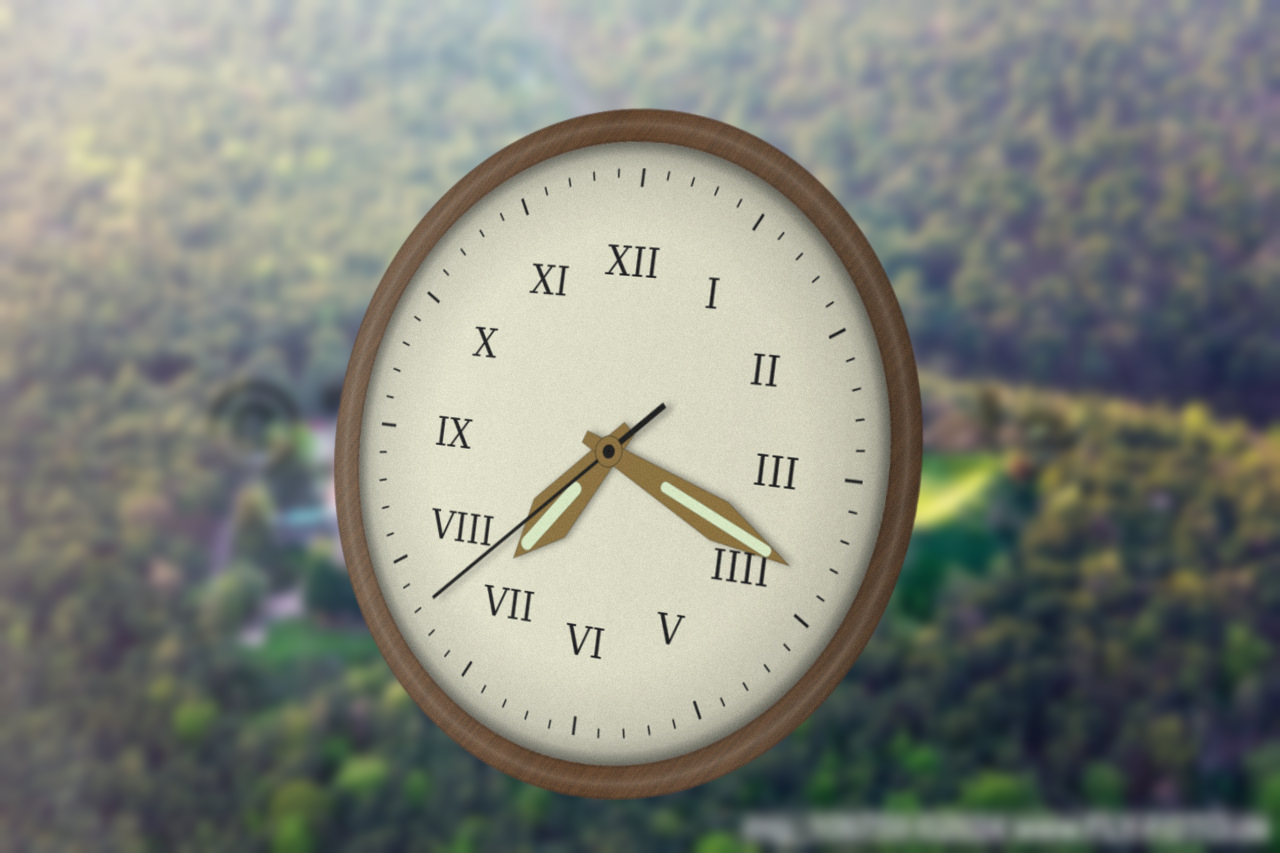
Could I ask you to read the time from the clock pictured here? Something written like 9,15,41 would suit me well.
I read 7,18,38
